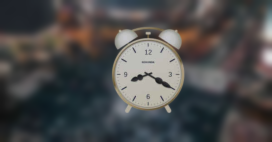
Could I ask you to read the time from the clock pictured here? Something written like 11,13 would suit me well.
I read 8,20
